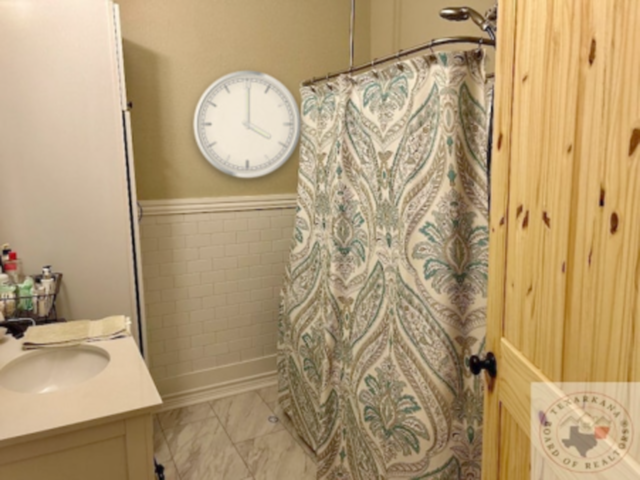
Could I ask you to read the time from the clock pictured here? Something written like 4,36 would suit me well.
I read 4,00
